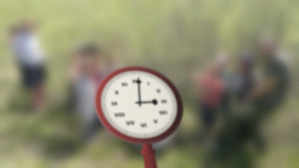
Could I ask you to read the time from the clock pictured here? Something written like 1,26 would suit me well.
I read 3,01
